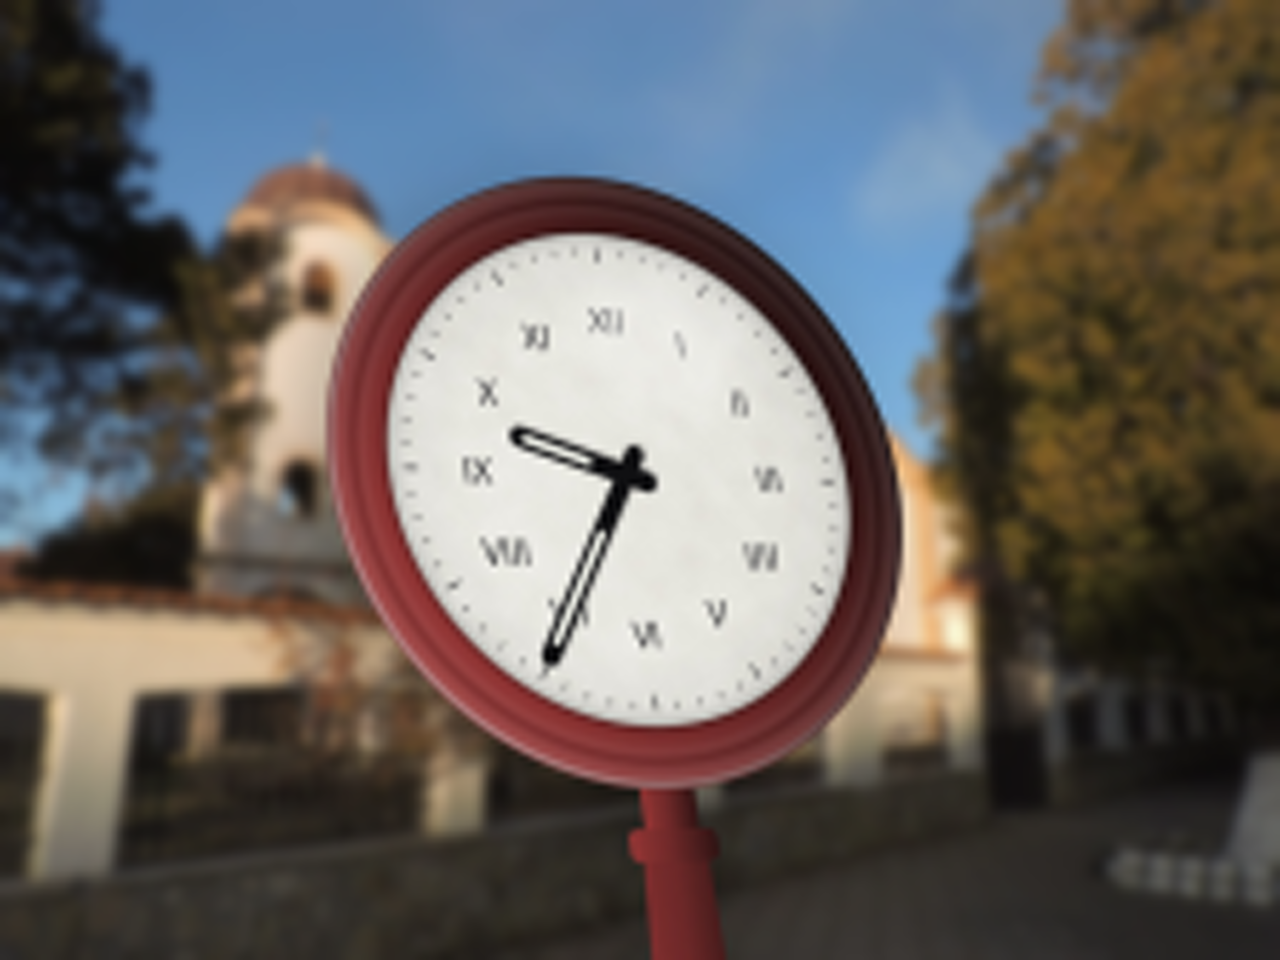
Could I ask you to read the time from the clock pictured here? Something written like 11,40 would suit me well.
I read 9,35
